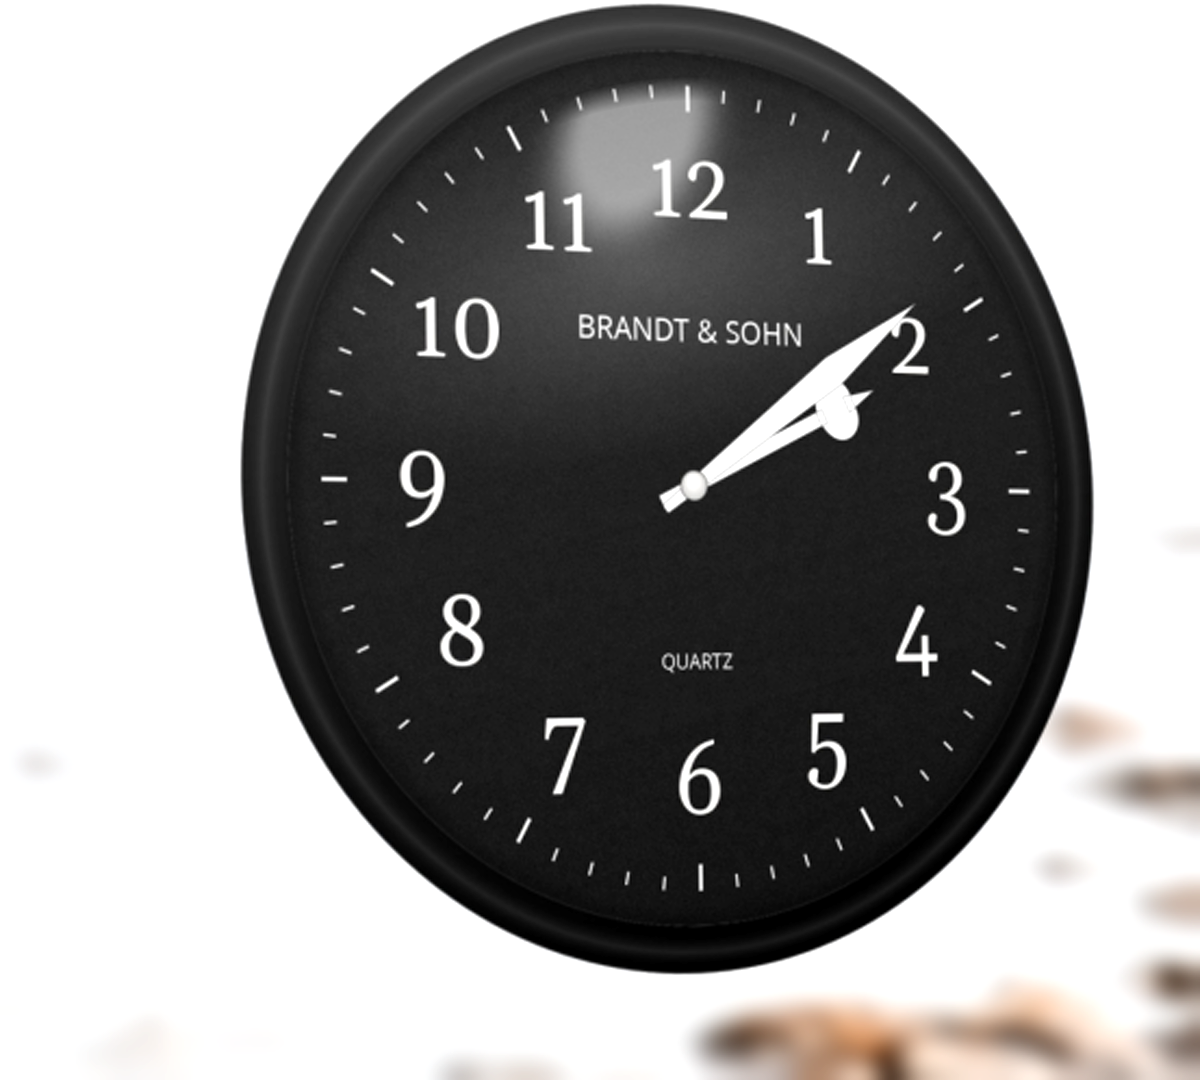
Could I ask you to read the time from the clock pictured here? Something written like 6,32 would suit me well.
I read 2,09
